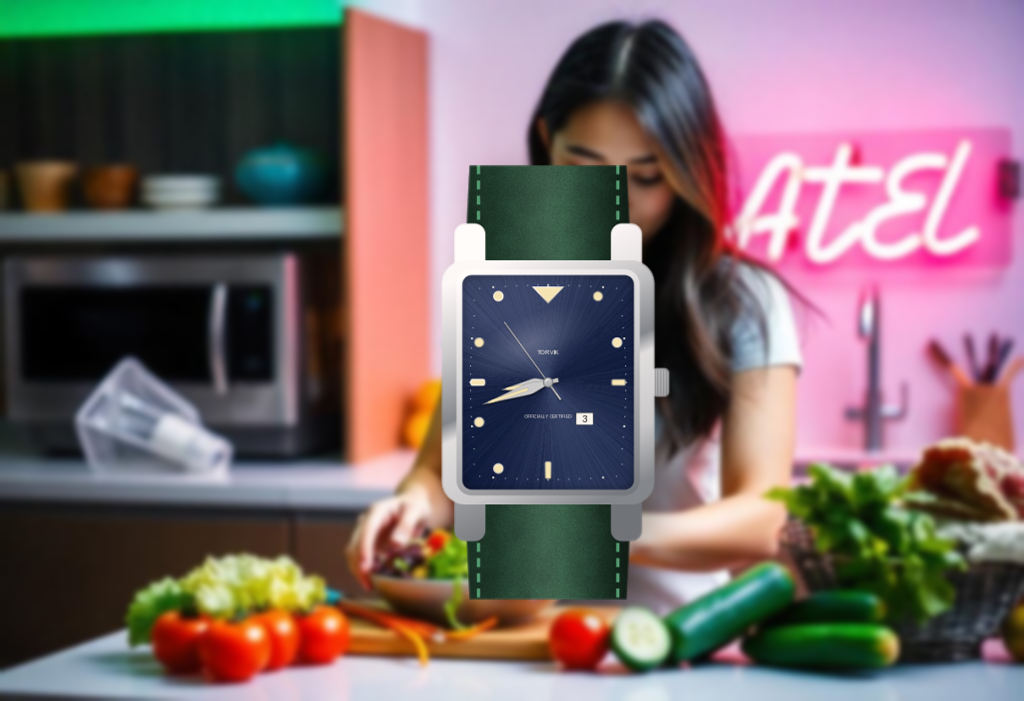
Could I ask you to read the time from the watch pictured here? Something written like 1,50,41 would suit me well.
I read 8,41,54
